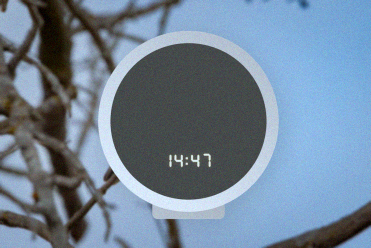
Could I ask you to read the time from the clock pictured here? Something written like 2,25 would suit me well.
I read 14,47
